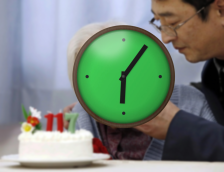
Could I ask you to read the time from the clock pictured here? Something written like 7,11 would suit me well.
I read 6,06
